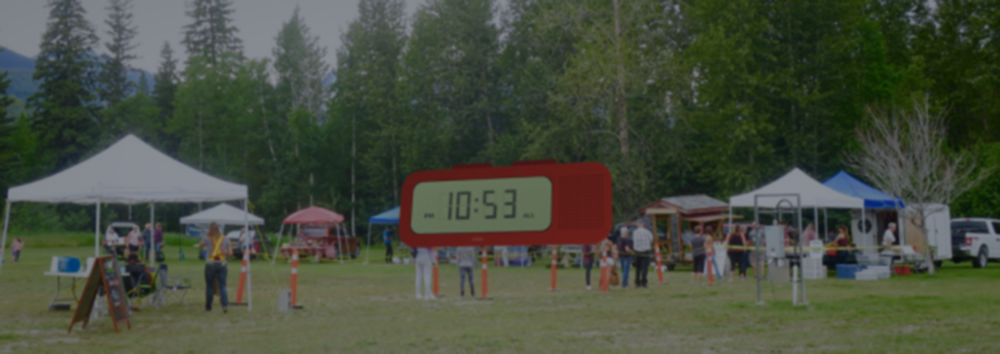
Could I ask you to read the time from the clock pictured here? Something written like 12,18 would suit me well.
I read 10,53
